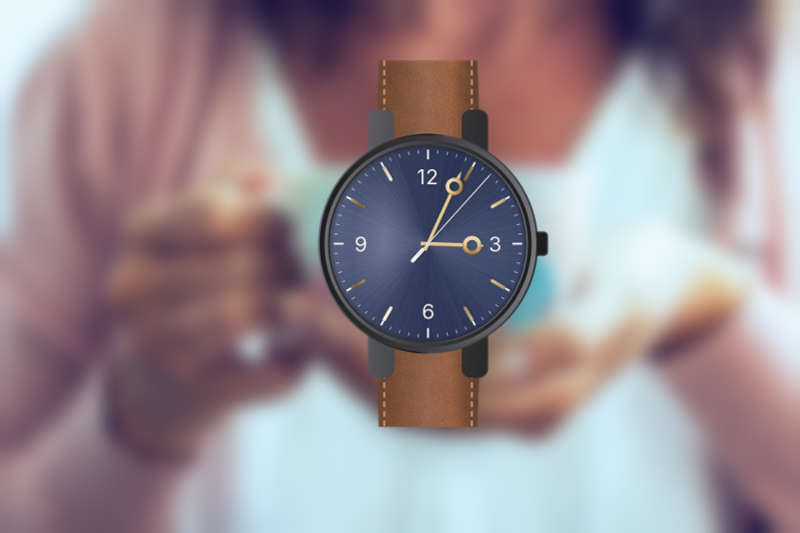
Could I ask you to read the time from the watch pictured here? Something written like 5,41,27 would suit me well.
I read 3,04,07
